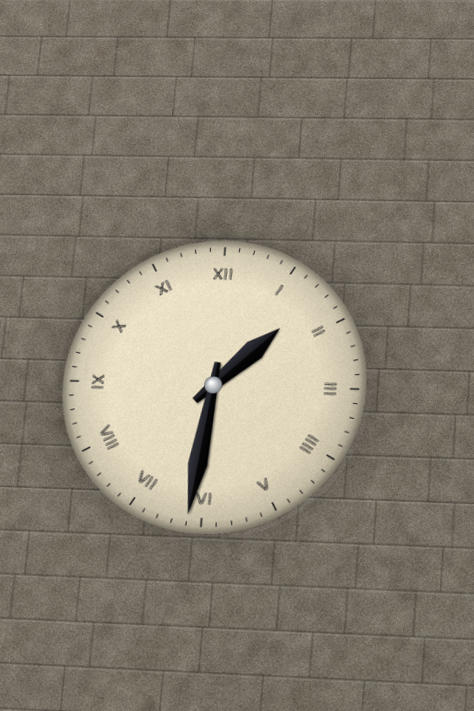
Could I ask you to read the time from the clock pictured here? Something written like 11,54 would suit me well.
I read 1,31
